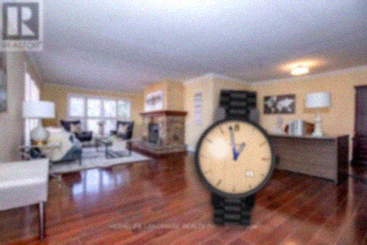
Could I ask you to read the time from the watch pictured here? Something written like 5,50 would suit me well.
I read 12,58
